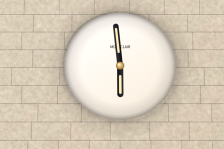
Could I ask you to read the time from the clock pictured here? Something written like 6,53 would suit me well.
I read 5,59
